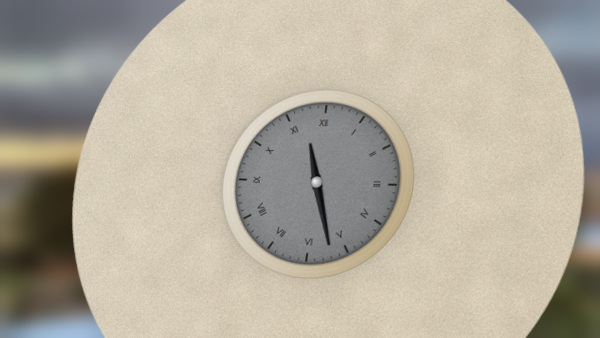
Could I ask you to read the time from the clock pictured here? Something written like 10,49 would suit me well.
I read 11,27
